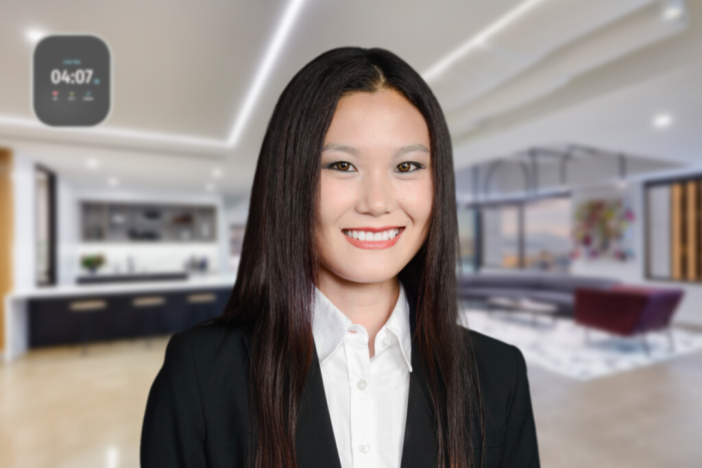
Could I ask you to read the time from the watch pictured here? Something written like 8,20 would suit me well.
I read 4,07
